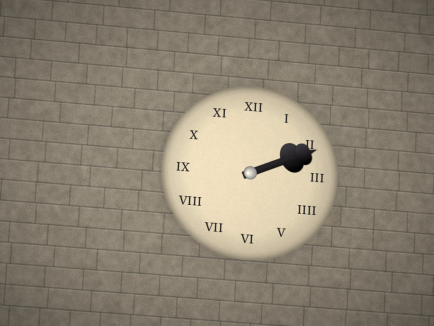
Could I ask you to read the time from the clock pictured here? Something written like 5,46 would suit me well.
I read 2,11
